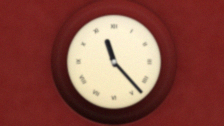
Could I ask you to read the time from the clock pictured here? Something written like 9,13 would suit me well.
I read 11,23
